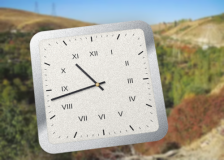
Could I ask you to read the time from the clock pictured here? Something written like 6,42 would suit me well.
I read 10,43
